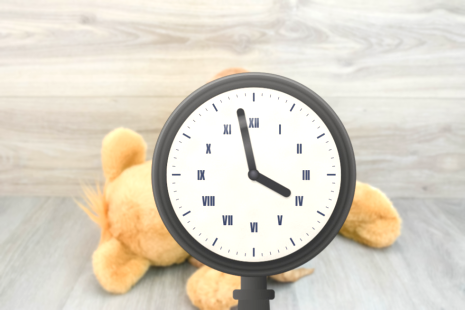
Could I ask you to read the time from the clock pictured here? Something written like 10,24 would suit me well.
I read 3,58
